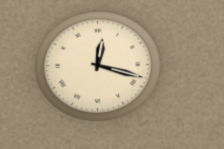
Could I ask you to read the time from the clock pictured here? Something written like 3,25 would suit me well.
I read 12,18
